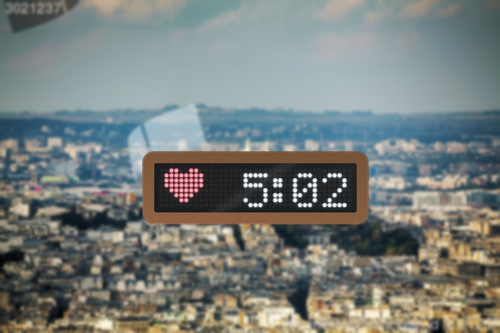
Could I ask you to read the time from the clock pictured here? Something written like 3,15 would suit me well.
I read 5,02
